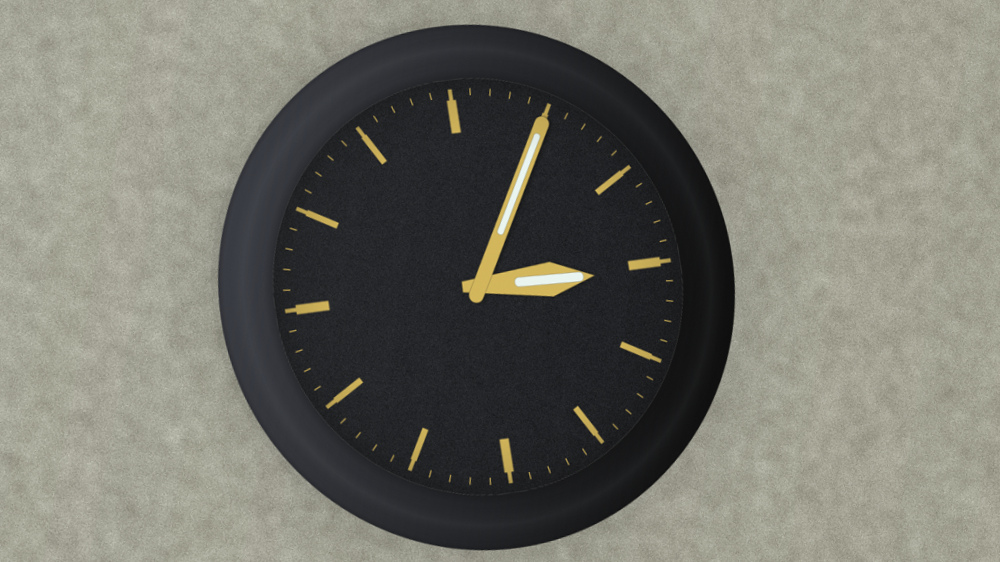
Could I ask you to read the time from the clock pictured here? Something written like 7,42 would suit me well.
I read 3,05
